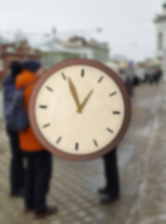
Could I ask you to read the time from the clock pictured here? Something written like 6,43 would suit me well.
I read 12,56
